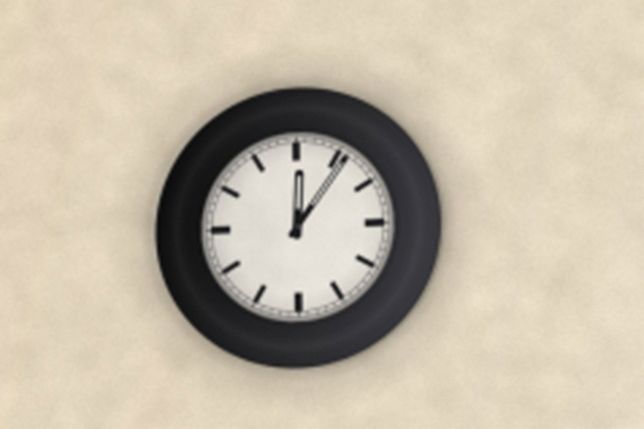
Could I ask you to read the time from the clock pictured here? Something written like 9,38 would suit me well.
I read 12,06
